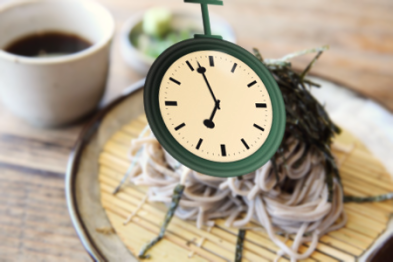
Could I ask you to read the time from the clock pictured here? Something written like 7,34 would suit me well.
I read 6,57
